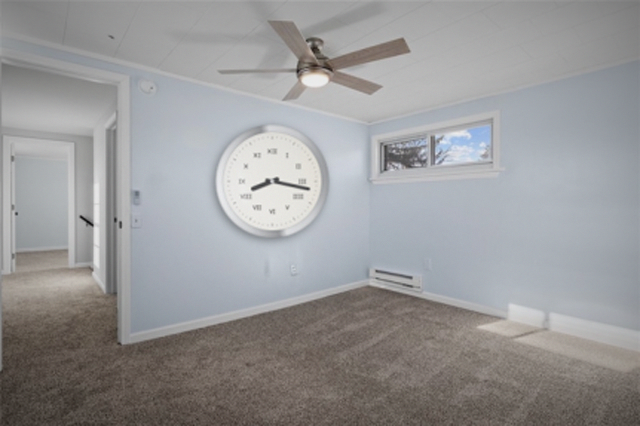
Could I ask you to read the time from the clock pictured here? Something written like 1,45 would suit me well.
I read 8,17
